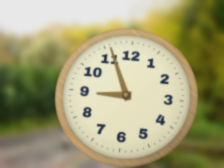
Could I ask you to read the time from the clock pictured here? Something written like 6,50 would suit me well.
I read 8,56
